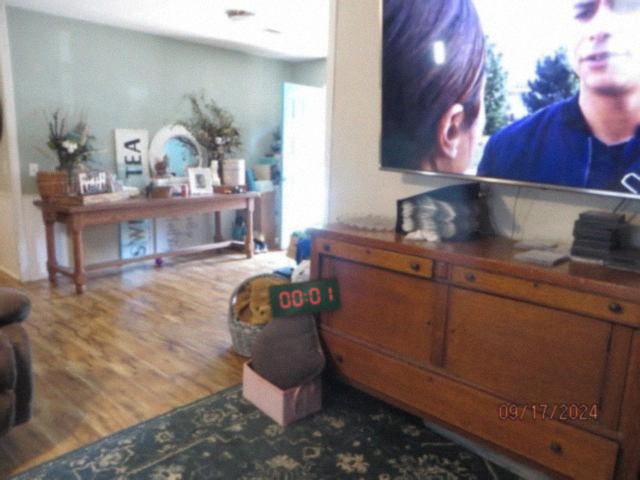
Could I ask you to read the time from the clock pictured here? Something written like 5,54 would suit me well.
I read 0,01
